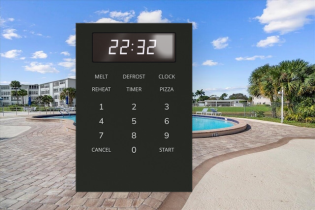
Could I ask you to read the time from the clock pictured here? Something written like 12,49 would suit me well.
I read 22,32
